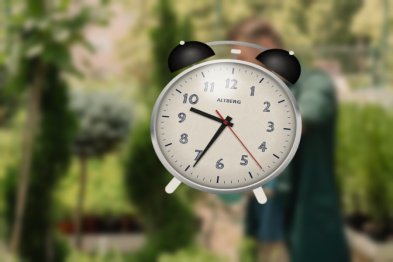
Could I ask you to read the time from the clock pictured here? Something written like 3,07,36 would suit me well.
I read 9,34,23
